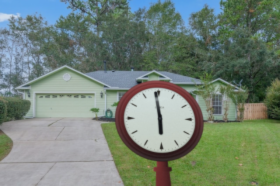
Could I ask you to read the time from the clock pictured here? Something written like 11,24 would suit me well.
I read 5,59
